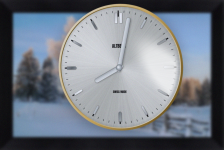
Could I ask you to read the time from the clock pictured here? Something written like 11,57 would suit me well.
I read 8,02
